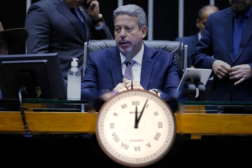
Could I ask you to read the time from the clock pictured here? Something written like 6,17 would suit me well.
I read 12,04
